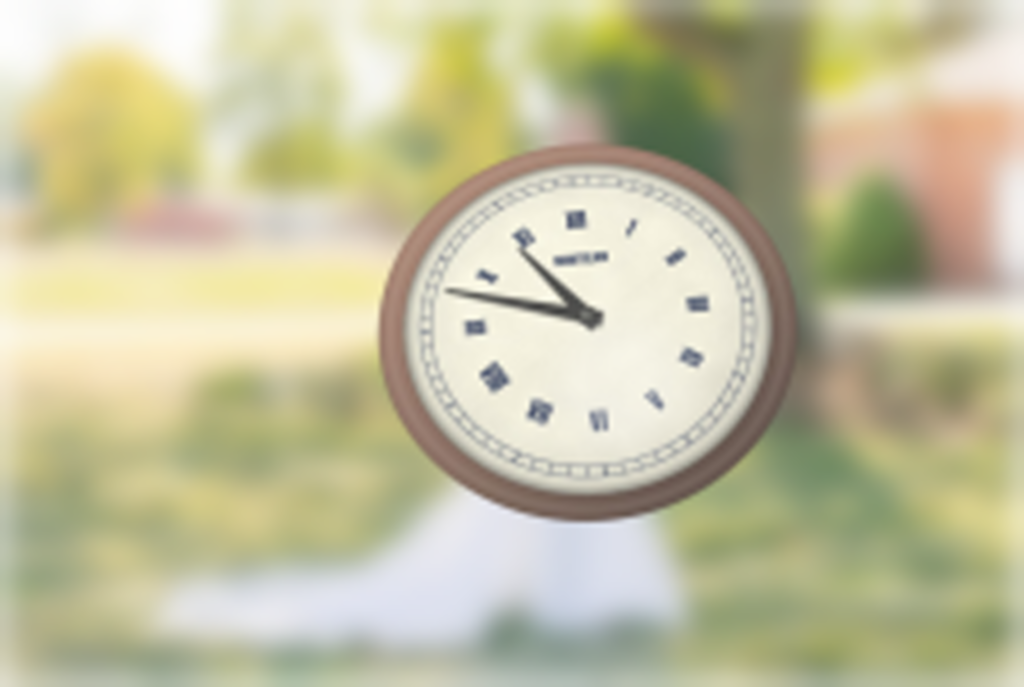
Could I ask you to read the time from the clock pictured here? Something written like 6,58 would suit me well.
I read 10,48
